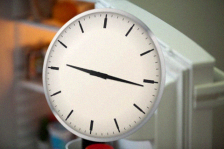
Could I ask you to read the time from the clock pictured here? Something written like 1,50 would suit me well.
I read 9,16
